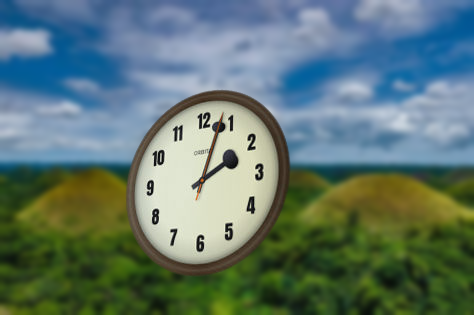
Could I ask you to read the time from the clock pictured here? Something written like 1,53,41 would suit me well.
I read 2,03,03
